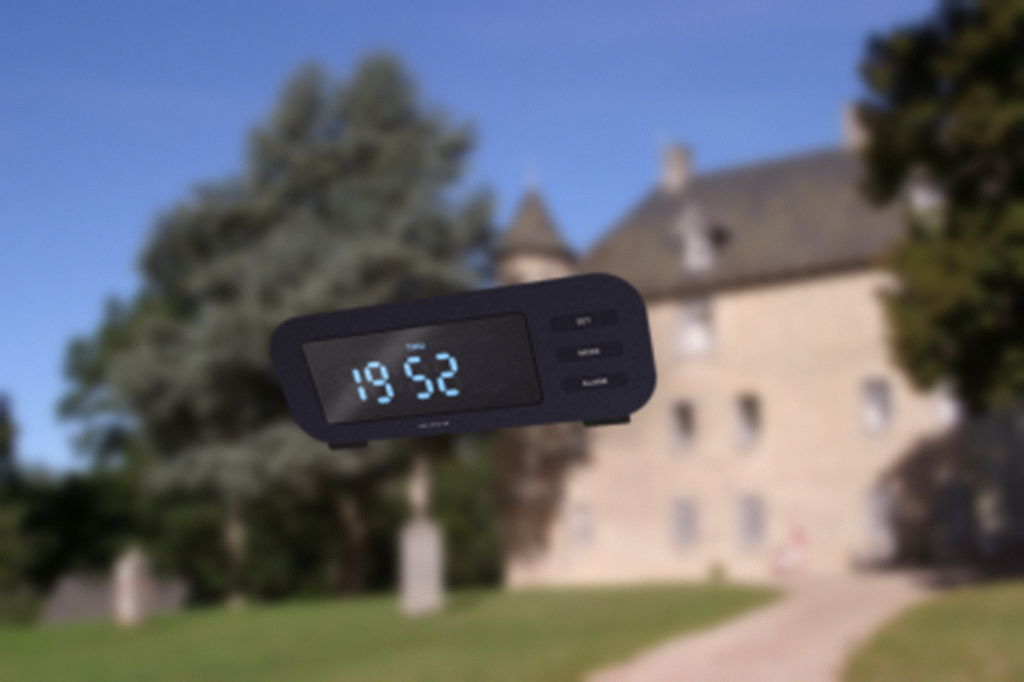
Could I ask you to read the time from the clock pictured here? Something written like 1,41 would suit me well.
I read 19,52
